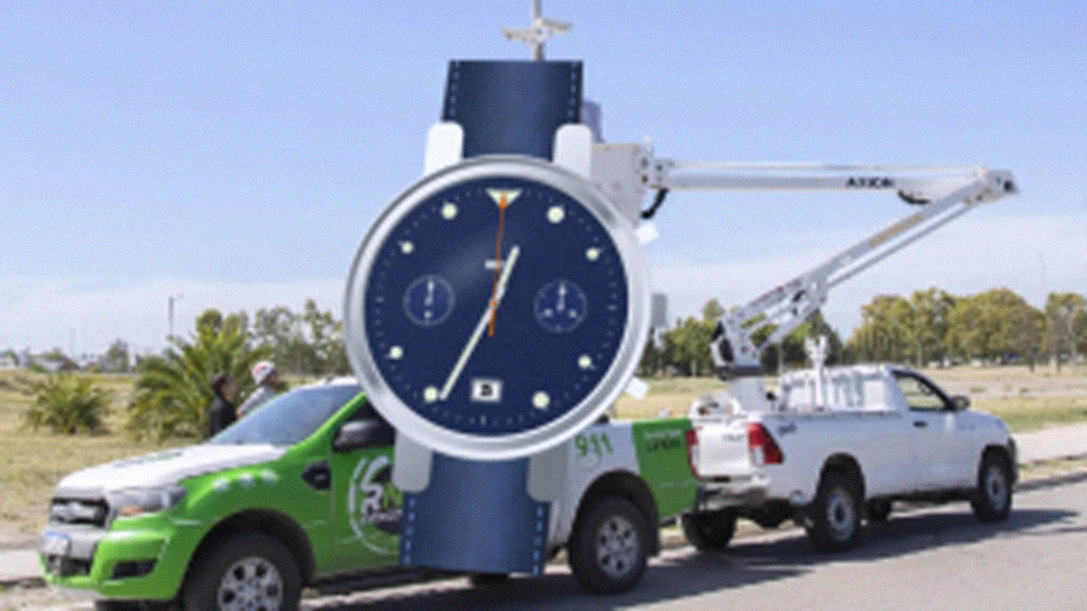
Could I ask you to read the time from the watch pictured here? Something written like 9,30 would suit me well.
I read 12,34
